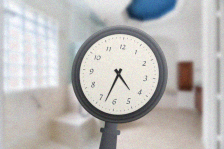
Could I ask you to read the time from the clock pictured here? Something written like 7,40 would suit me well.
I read 4,33
